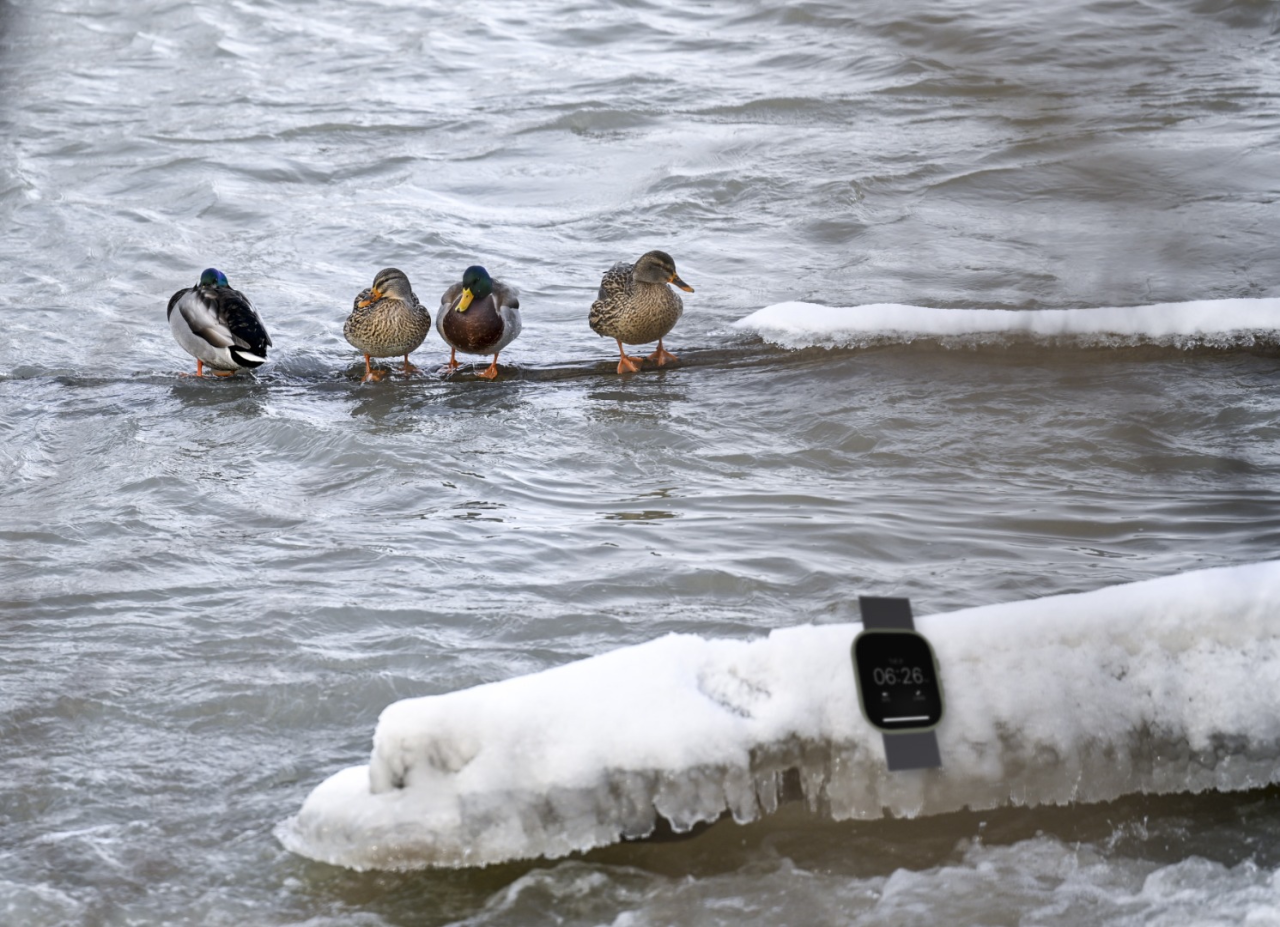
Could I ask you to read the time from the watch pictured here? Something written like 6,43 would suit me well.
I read 6,26
